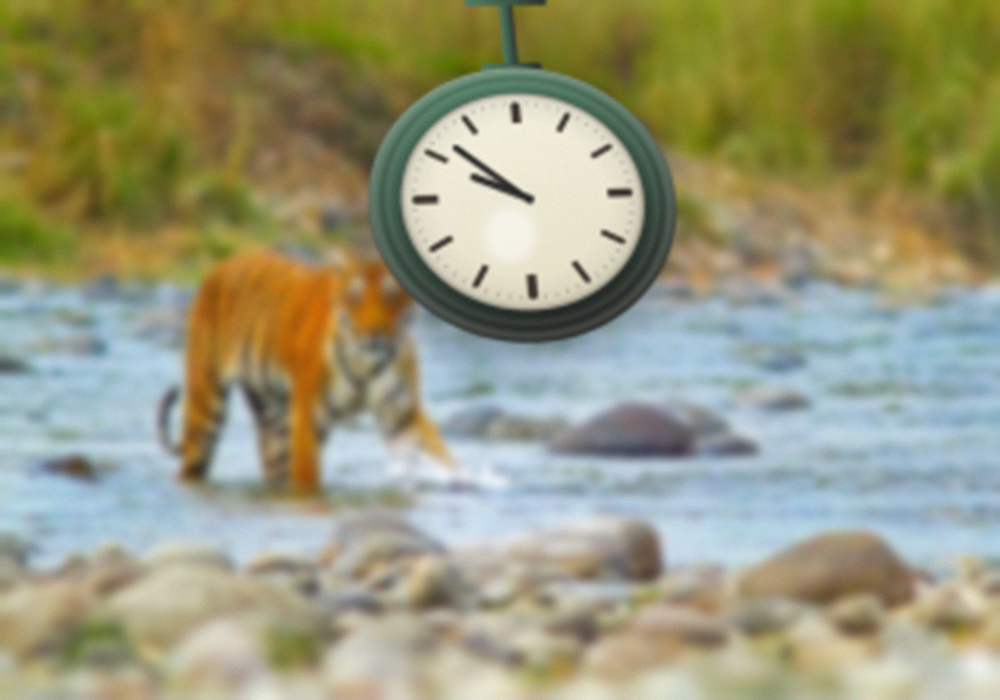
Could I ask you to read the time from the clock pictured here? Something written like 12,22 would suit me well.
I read 9,52
